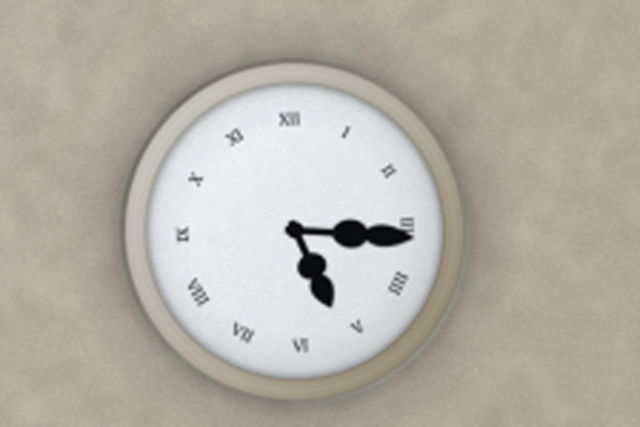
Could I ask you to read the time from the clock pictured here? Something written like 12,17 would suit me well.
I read 5,16
